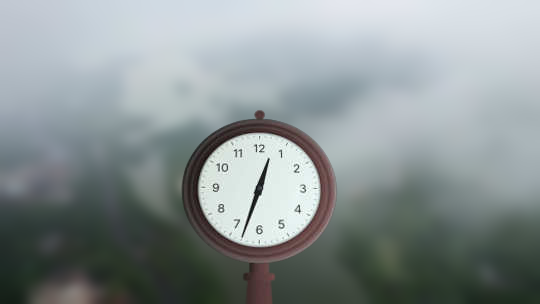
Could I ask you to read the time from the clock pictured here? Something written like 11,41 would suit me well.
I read 12,33
